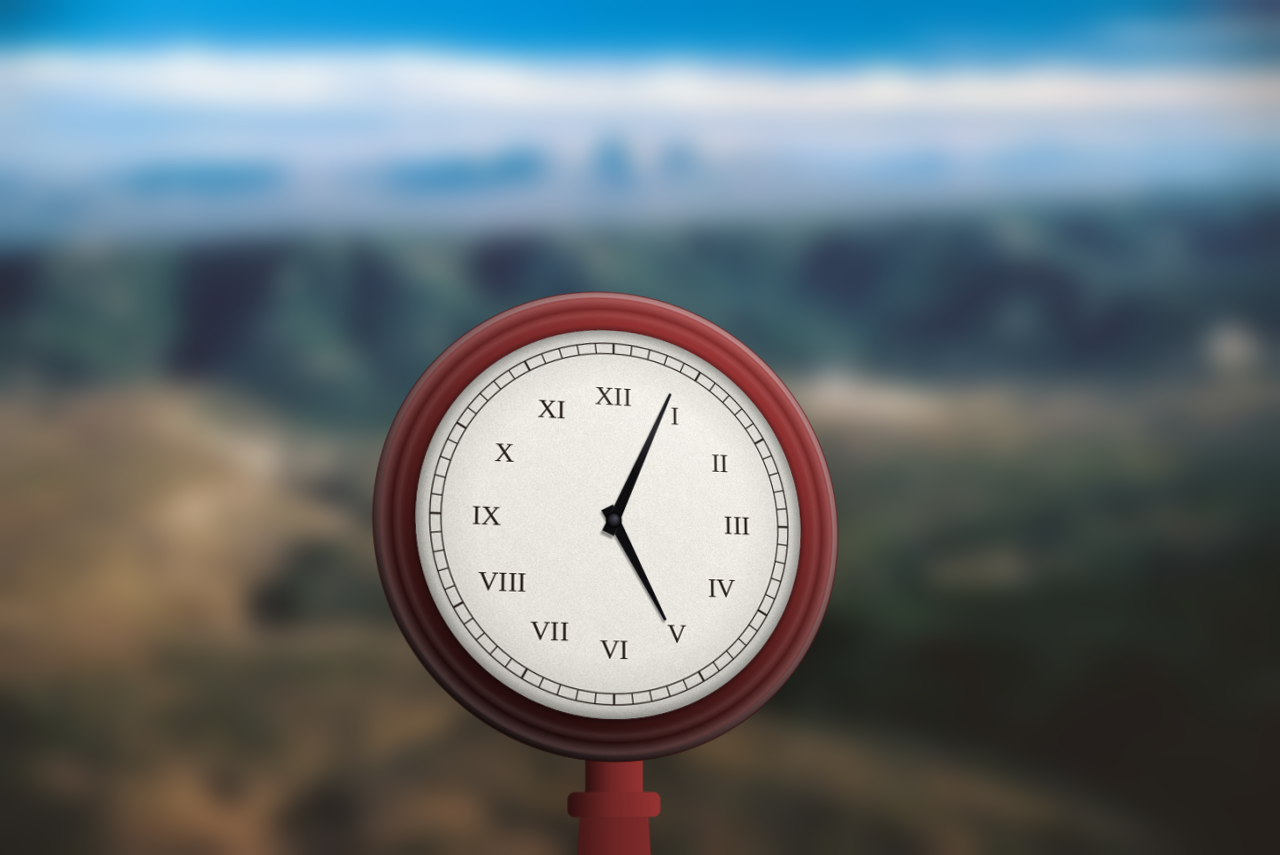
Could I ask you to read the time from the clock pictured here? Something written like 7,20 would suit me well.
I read 5,04
